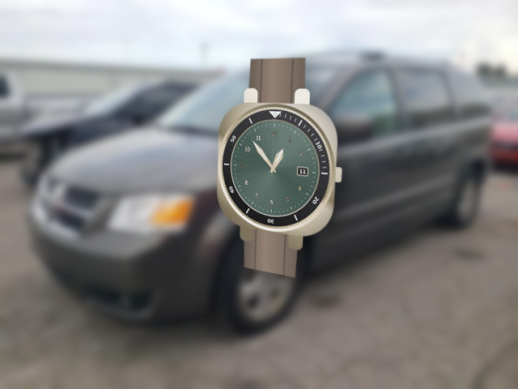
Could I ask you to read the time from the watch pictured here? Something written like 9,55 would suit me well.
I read 12,53
